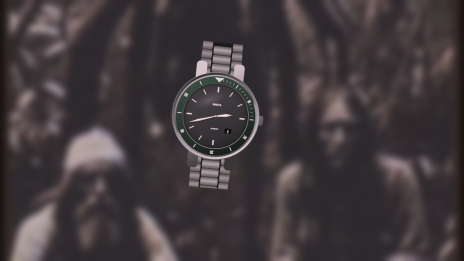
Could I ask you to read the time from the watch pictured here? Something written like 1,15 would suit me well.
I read 2,42
